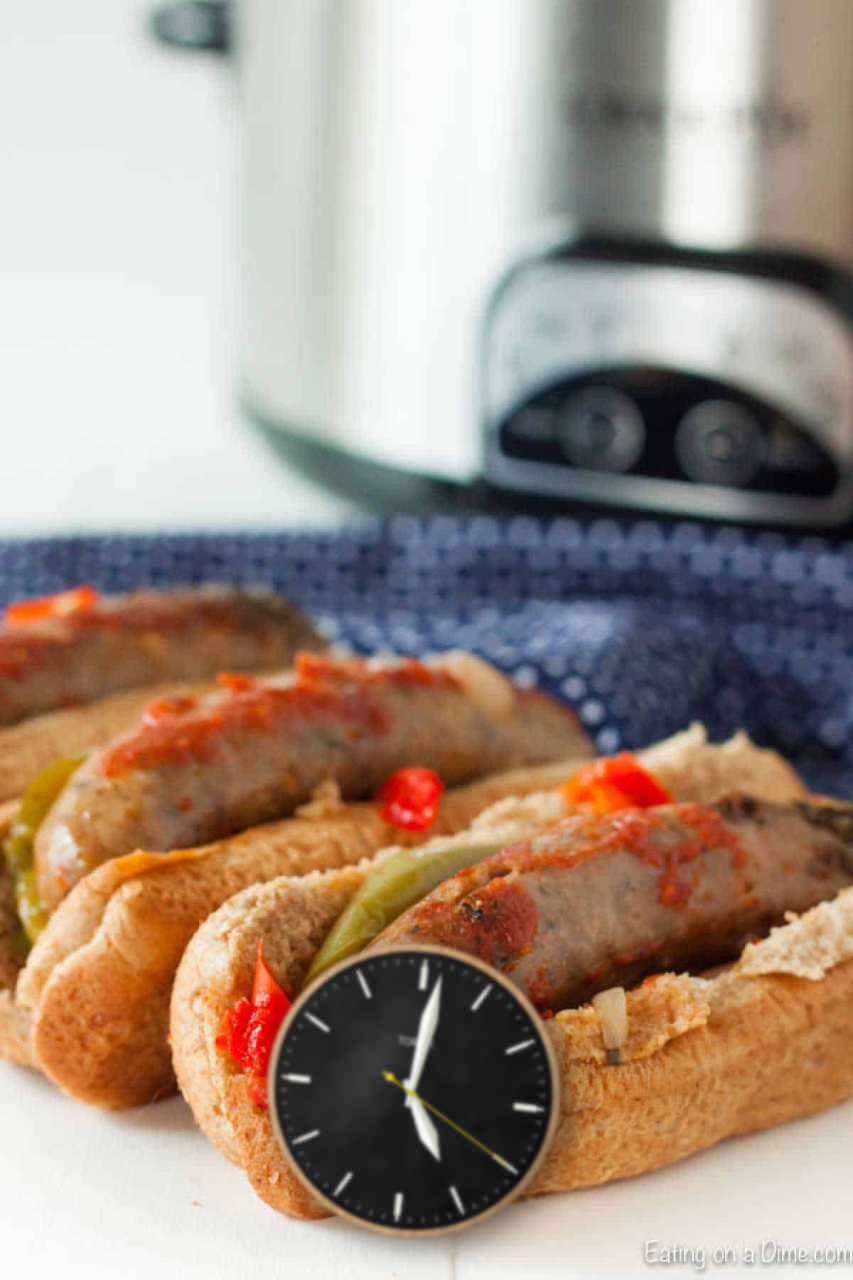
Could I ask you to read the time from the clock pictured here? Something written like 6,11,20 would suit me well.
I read 5,01,20
